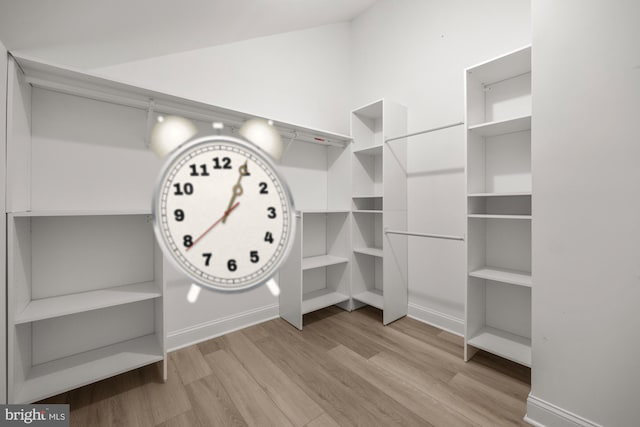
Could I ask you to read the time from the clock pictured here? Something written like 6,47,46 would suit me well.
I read 1,04,39
